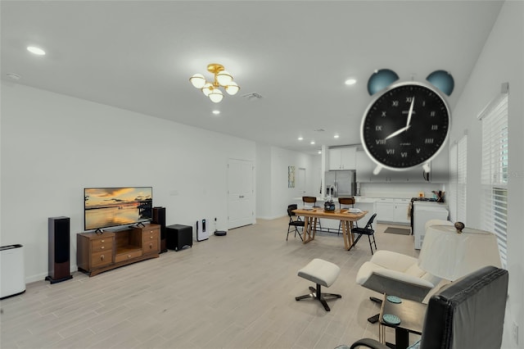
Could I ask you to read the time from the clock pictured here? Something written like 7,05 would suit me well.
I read 8,01
